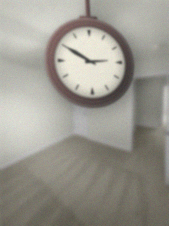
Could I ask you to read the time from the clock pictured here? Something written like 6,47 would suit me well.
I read 2,50
